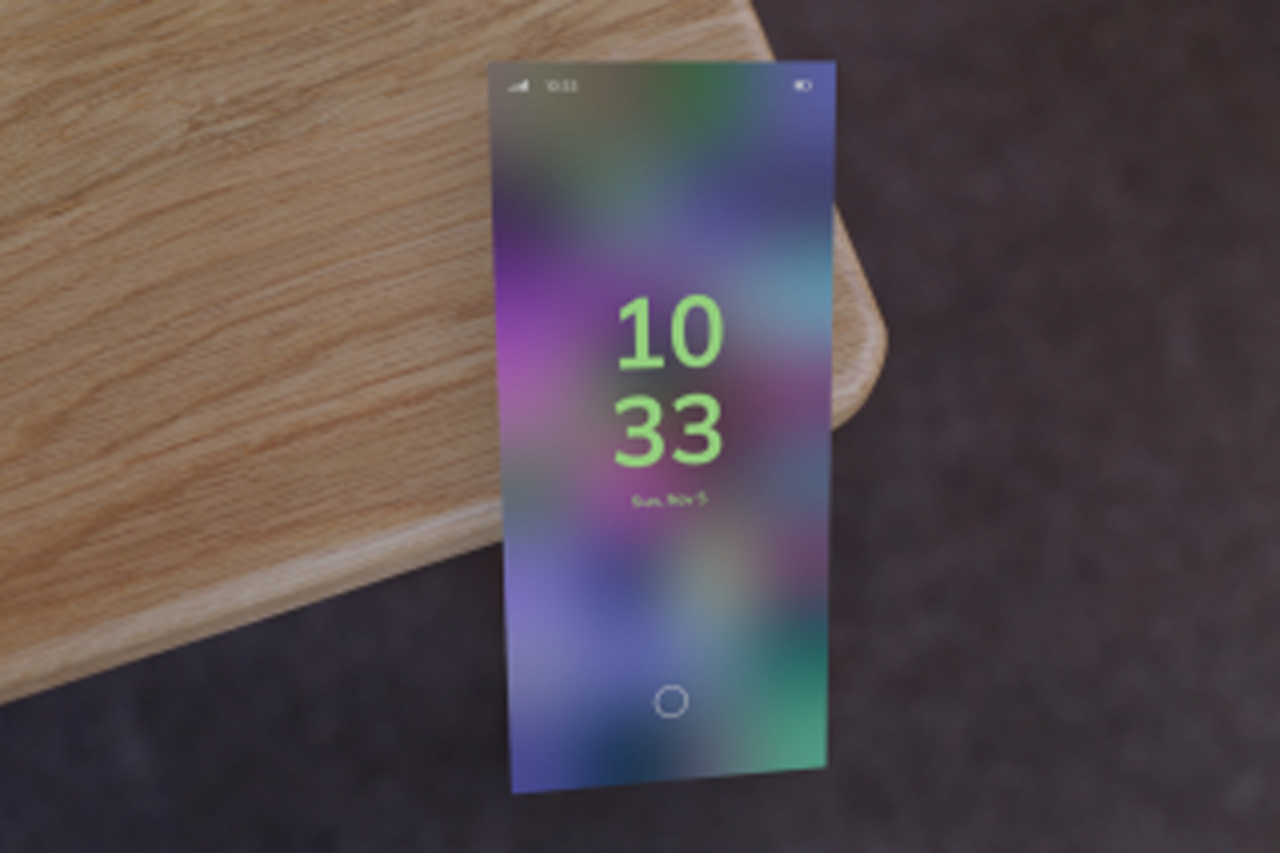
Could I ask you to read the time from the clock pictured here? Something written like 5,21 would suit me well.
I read 10,33
